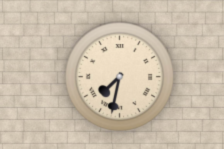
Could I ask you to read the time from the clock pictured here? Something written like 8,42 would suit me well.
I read 7,32
